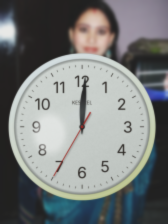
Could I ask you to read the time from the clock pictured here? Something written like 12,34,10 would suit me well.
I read 12,00,35
